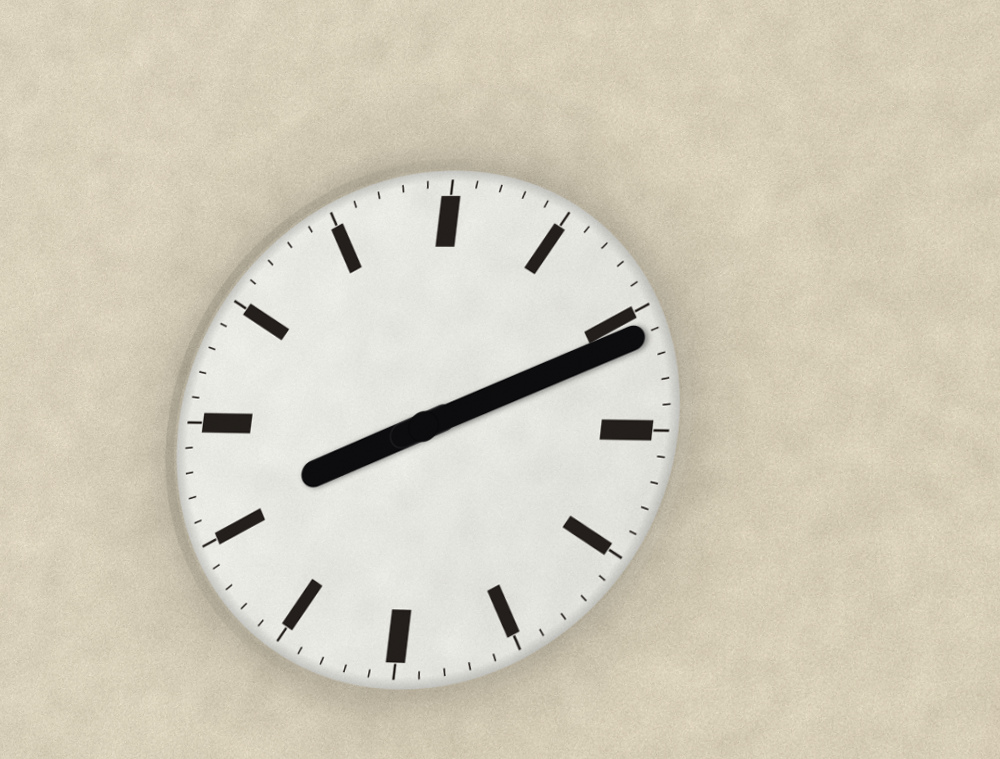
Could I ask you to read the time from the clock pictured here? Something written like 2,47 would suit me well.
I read 8,11
